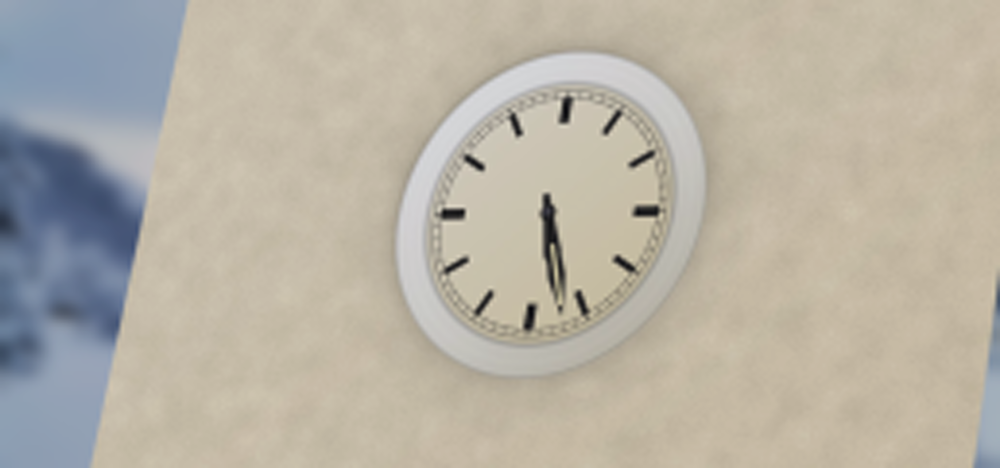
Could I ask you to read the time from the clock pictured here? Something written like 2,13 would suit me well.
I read 5,27
